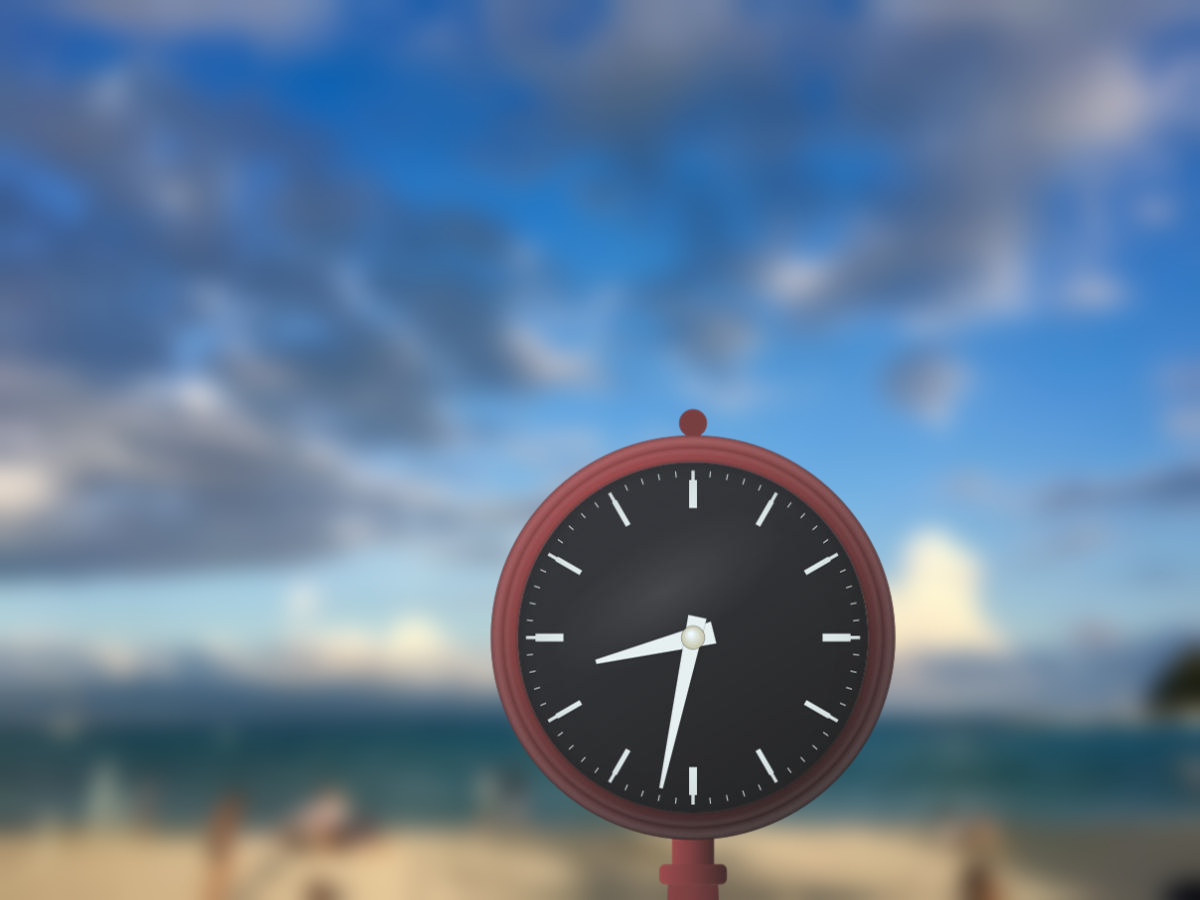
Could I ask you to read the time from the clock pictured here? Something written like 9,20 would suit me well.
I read 8,32
